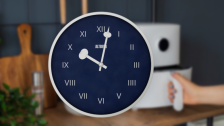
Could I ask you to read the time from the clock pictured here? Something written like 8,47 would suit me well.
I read 10,02
